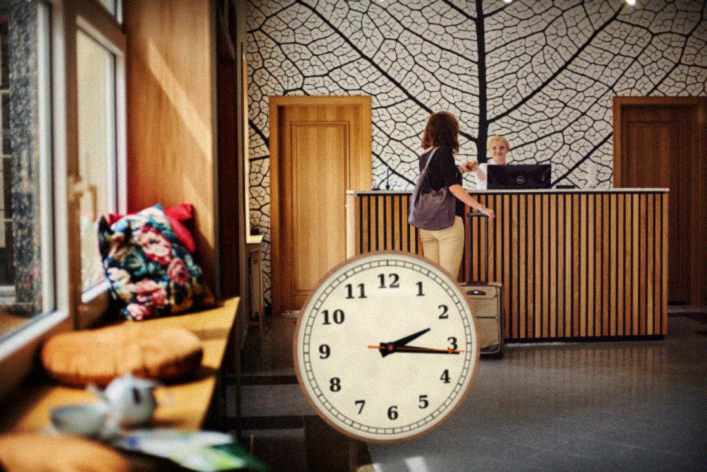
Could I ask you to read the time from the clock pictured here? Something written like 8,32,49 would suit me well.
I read 2,16,16
